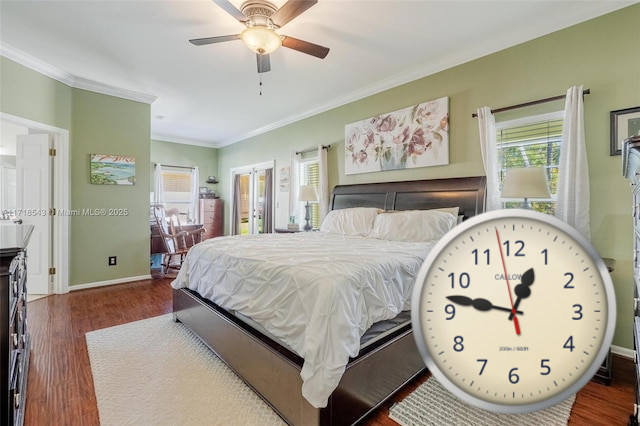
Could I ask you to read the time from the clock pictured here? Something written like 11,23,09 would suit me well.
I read 12,46,58
